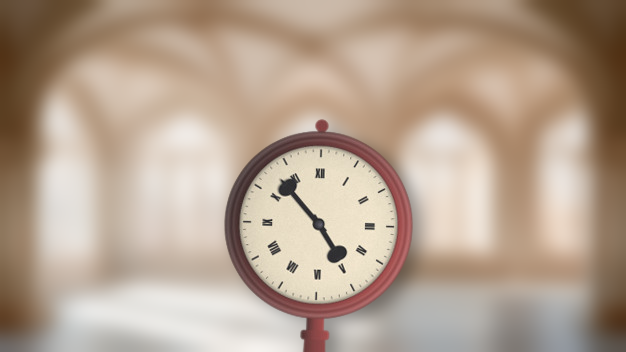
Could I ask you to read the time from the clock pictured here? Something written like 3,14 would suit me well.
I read 4,53
